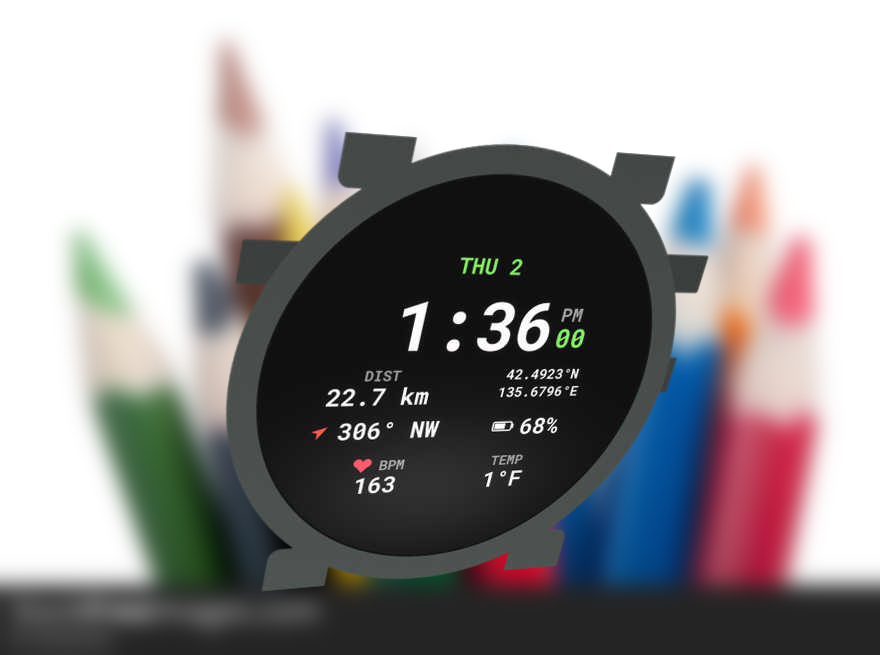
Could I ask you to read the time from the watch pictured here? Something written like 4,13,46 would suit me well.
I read 1,36,00
